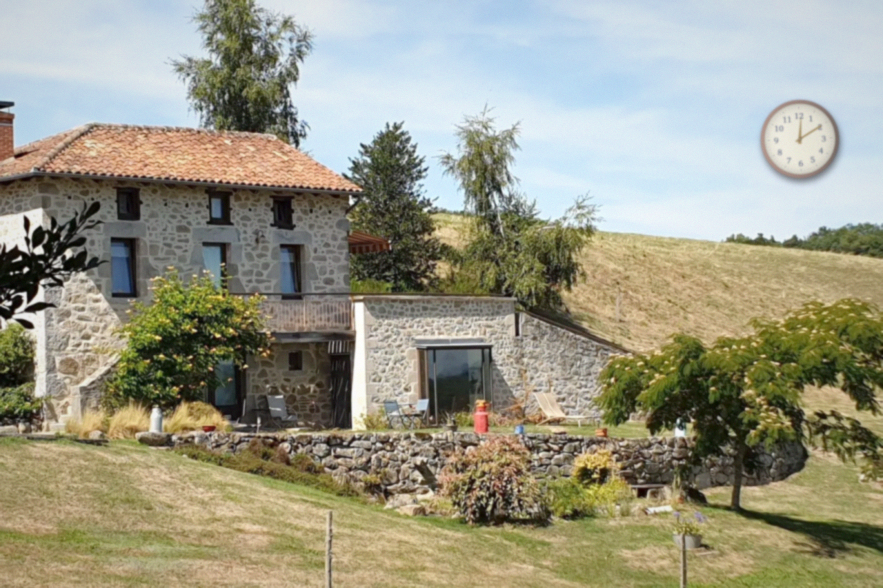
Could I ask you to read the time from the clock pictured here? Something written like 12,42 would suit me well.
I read 12,10
